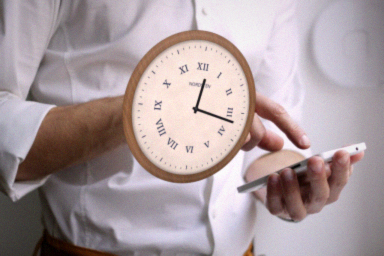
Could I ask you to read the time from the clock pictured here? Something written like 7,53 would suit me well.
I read 12,17
